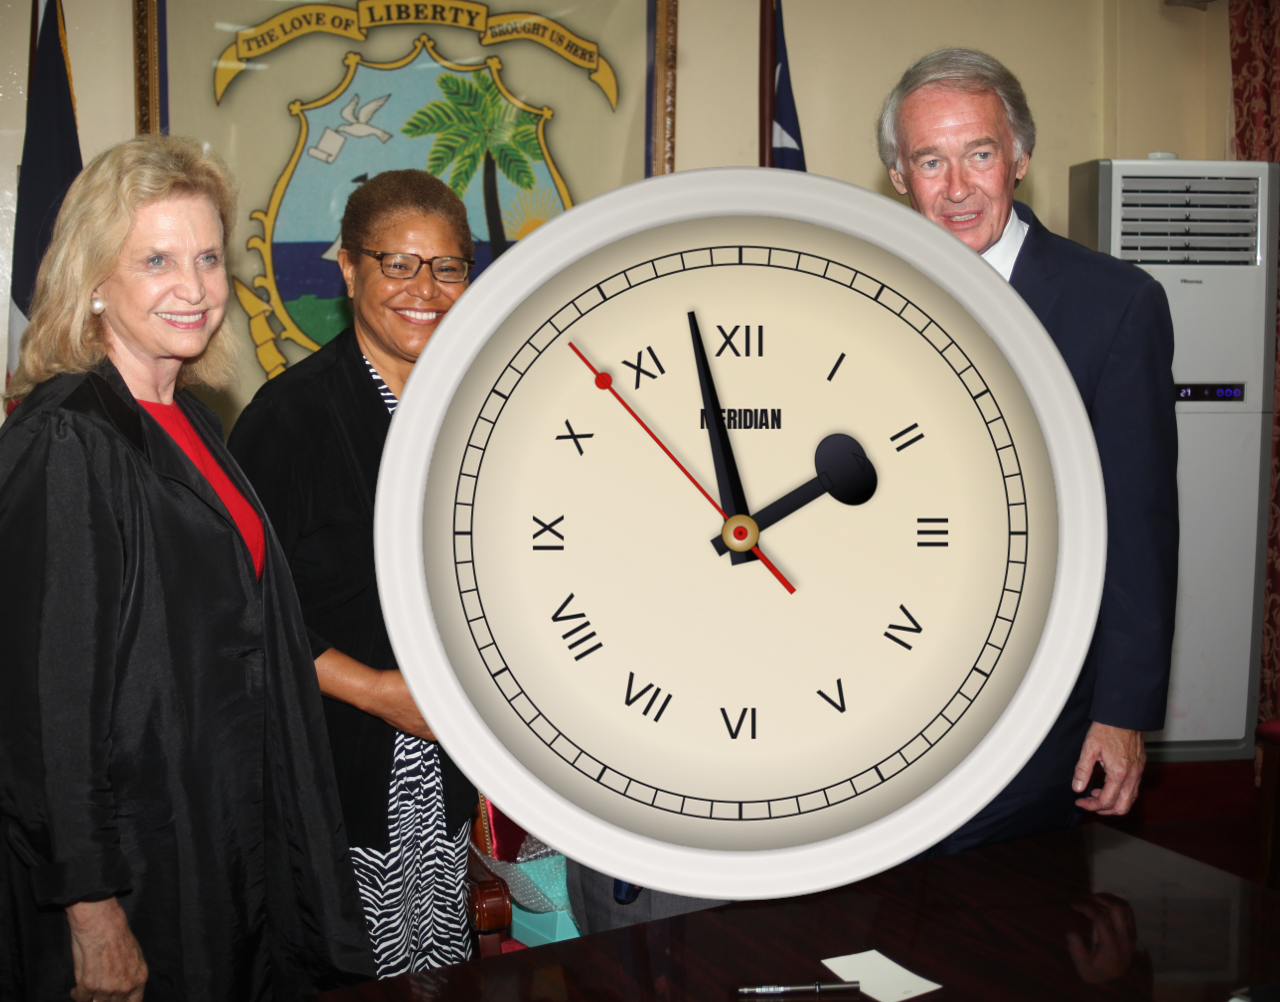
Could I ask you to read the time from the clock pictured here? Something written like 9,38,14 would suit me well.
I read 1,57,53
